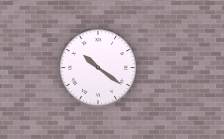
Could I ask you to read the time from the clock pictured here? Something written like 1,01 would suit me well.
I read 10,21
